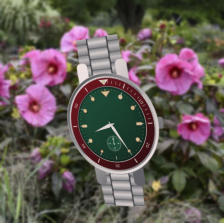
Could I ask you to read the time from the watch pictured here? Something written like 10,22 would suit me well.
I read 8,25
